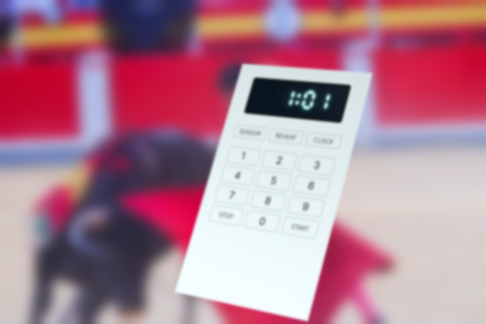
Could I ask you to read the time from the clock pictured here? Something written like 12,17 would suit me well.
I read 1,01
